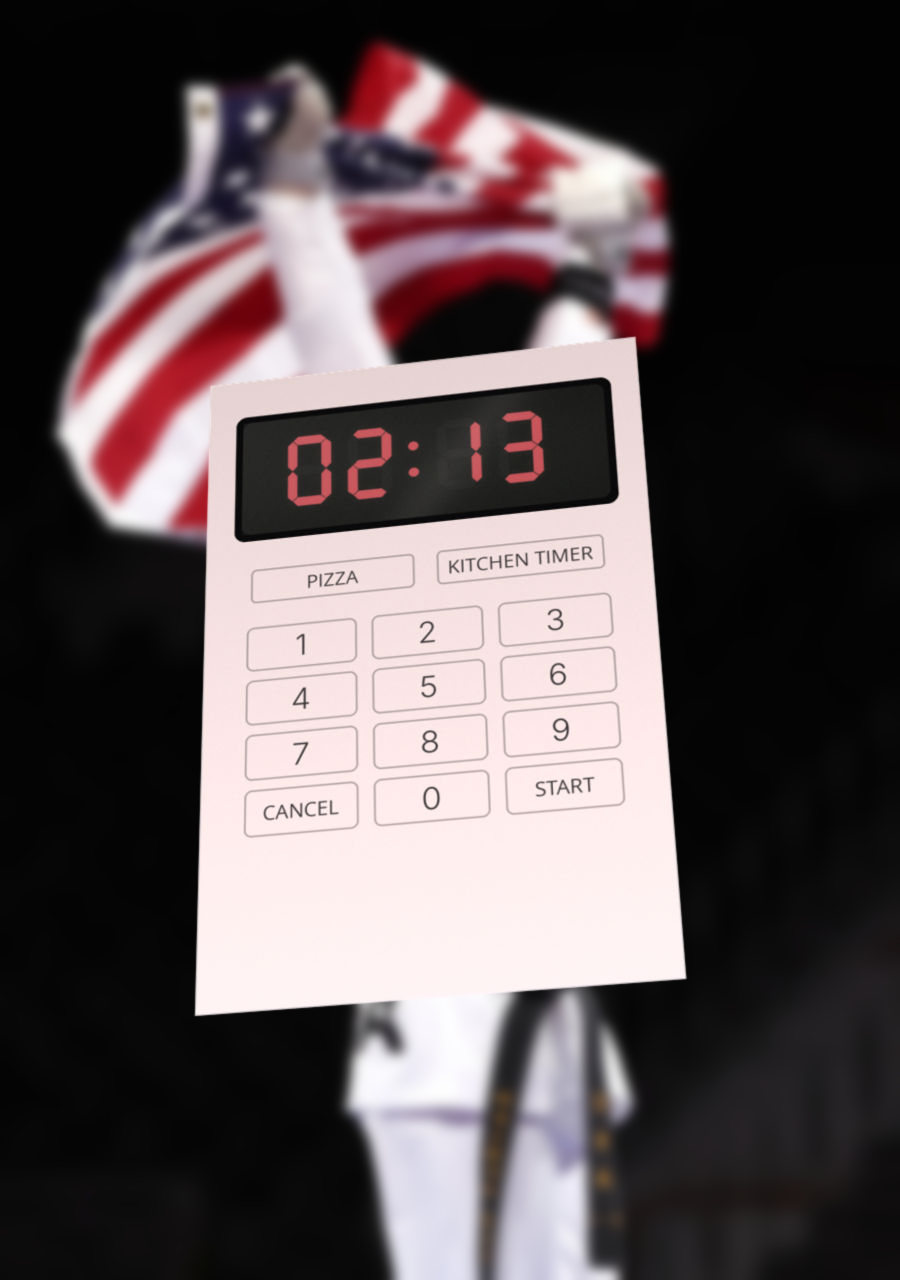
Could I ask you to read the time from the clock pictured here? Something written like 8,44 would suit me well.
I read 2,13
